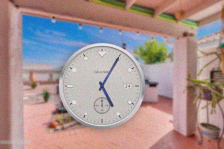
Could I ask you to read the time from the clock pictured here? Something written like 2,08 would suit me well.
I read 5,05
